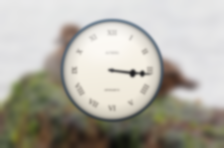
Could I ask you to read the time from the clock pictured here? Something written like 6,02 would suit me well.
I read 3,16
